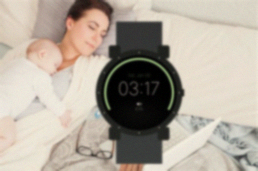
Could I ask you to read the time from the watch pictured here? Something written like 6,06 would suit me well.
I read 3,17
